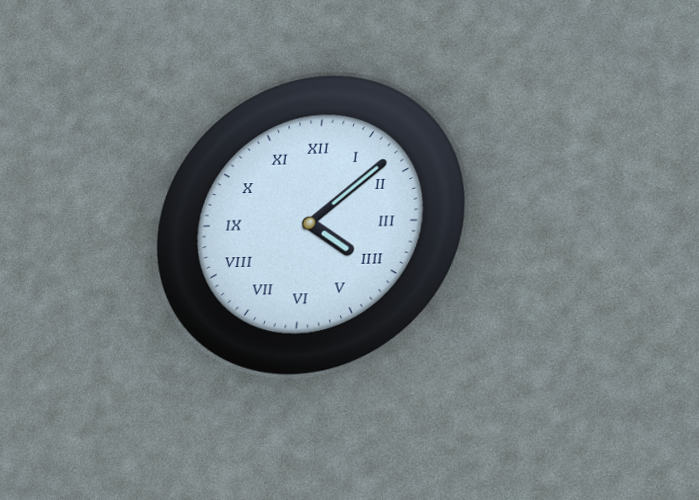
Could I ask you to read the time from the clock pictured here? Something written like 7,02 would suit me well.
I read 4,08
